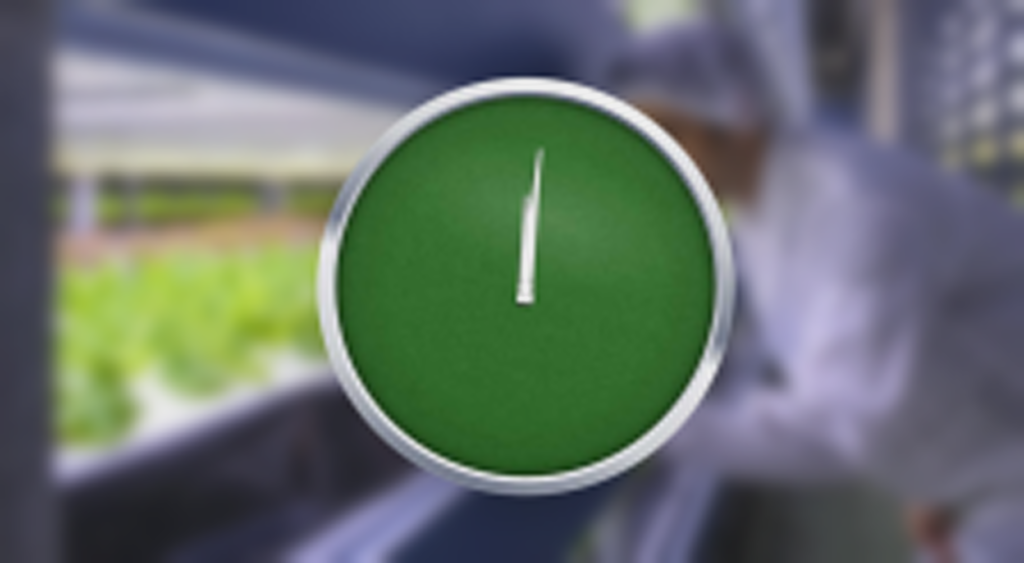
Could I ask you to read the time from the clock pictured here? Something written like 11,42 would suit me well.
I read 12,01
